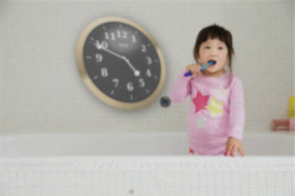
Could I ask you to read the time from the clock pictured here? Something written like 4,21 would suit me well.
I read 4,49
